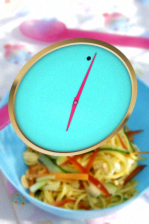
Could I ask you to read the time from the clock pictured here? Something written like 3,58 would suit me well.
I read 6,01
